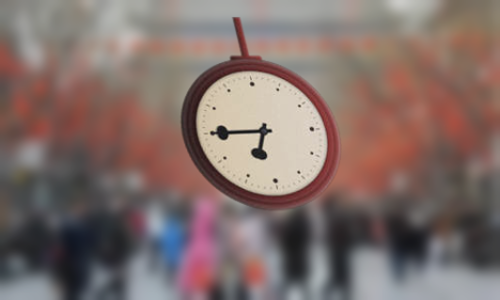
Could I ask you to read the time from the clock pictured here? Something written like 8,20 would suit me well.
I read 6,45
